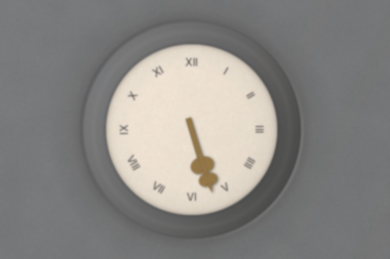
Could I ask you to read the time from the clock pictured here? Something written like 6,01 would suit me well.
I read 5,27
